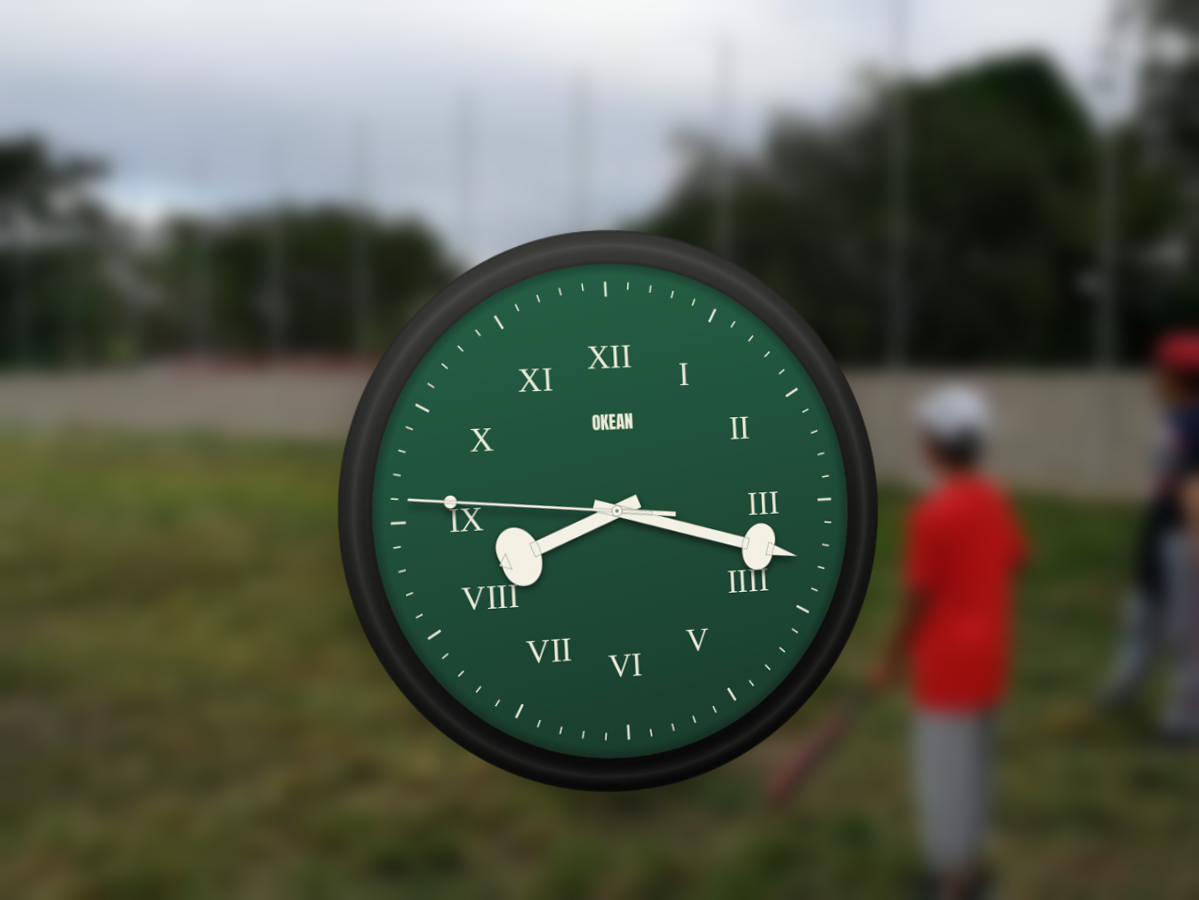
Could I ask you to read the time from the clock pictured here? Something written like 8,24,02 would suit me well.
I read 8,17,46
